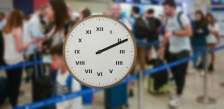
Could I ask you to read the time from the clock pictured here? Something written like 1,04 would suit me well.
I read 2,11
